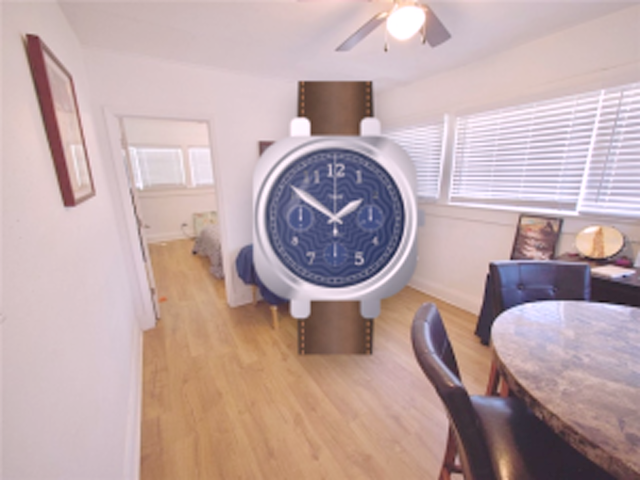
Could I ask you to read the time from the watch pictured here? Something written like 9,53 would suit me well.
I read 1,51
